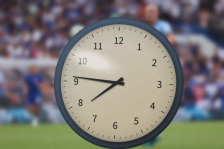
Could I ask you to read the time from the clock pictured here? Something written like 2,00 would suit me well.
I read 7,46
